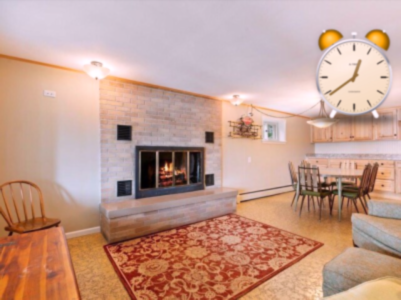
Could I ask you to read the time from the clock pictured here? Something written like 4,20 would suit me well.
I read 12,39
